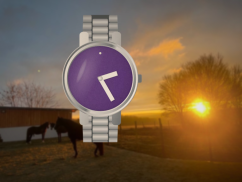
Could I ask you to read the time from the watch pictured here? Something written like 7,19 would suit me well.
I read 2,25
